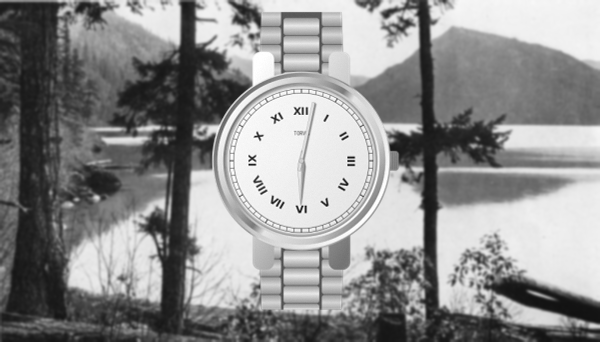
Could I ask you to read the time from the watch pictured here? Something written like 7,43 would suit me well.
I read 6,02
